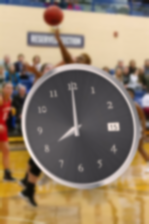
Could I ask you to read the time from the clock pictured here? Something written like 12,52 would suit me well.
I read 8,00
